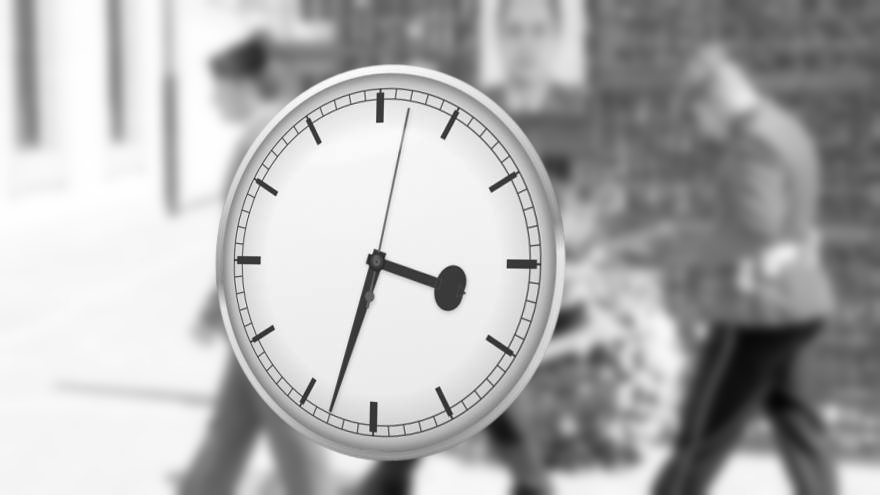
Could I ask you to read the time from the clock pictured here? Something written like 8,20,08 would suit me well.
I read 3,33,02
